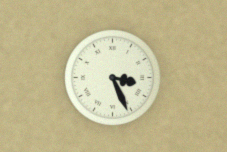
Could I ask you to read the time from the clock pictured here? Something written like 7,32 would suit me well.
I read 3,26
